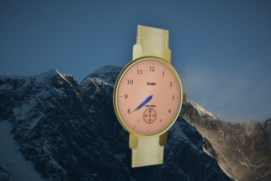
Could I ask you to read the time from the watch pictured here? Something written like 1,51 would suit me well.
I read 7,39
